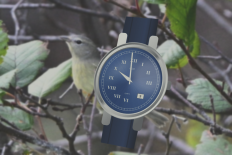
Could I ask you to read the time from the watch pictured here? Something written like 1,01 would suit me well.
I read 9,59
